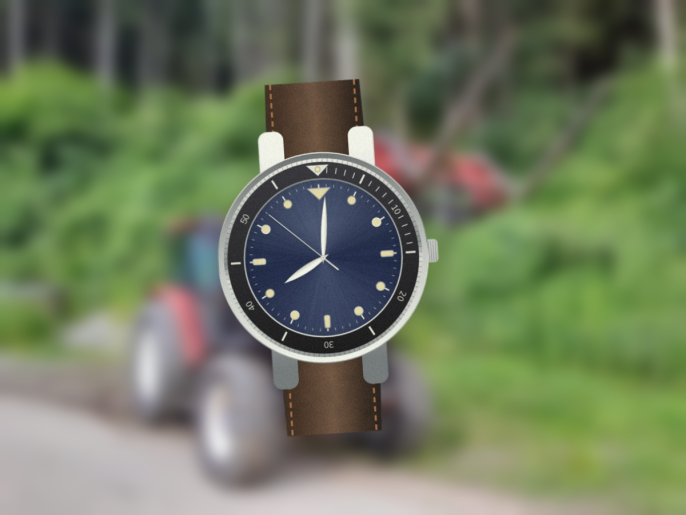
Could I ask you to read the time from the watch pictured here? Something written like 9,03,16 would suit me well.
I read 8,00,52
